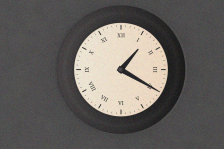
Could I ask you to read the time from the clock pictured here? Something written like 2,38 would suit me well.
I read 1,20
